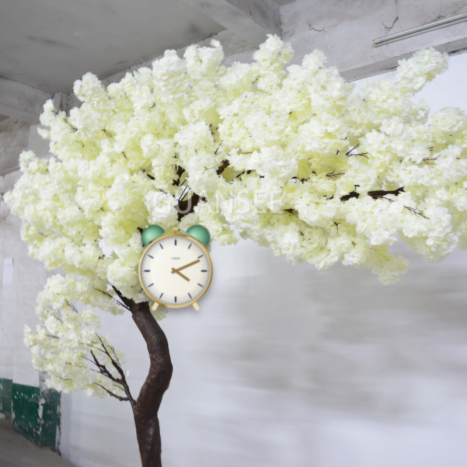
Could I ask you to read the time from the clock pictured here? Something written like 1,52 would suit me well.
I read 4,11
